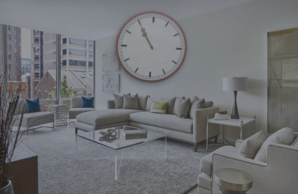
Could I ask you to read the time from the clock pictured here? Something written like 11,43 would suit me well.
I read 10,55
